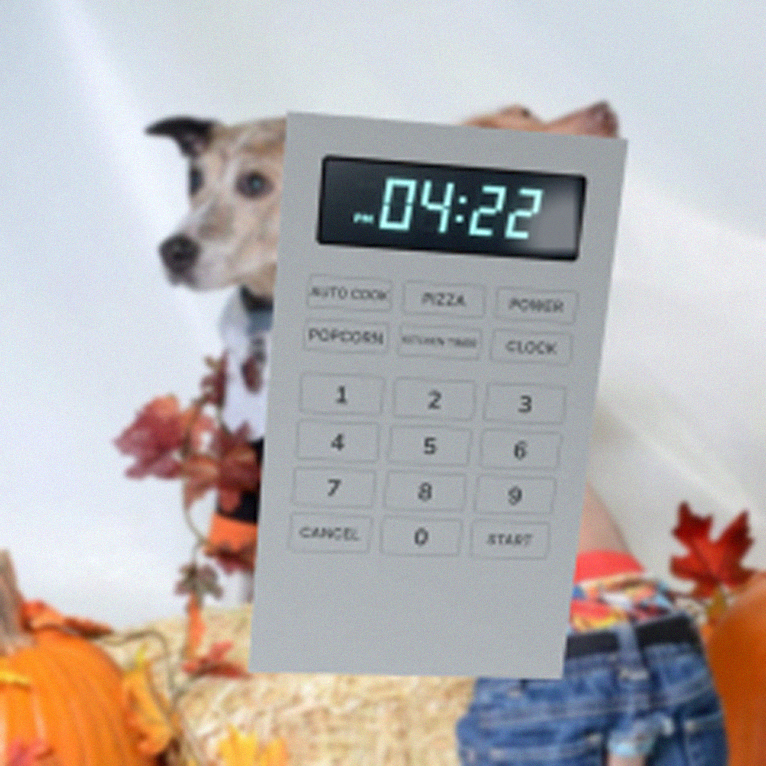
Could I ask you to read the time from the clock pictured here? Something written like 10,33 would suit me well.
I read 4,22
